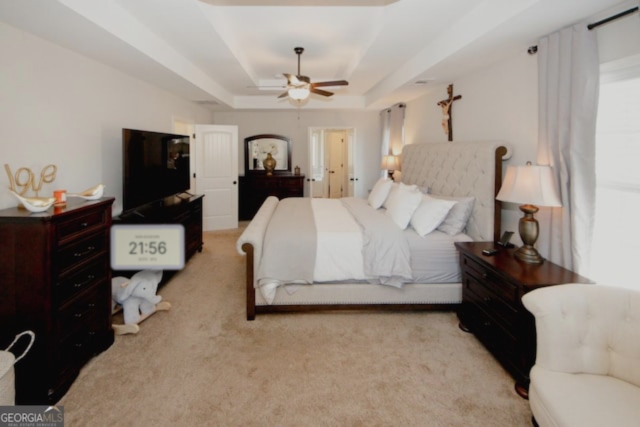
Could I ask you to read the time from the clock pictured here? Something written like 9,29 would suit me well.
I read 21,56
